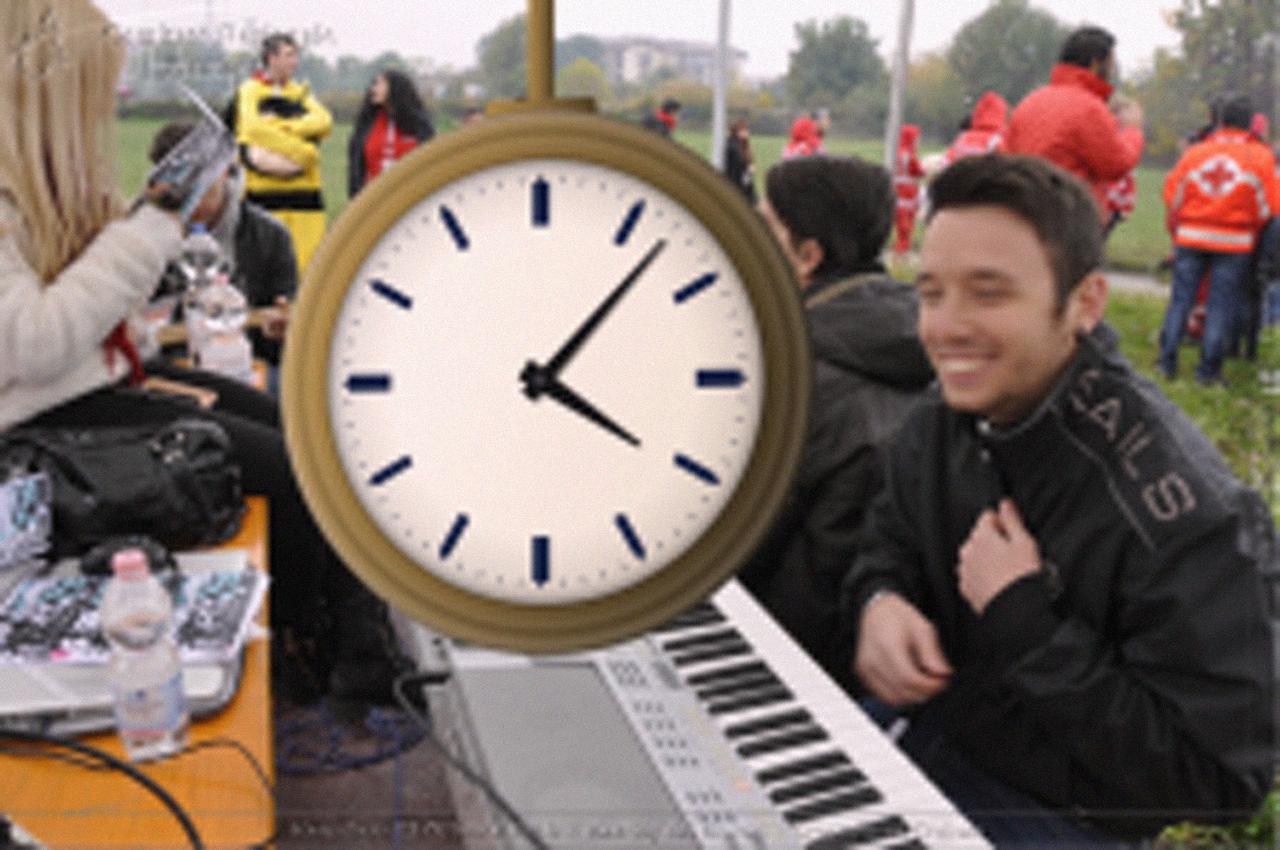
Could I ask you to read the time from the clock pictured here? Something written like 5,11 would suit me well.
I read 4,07
